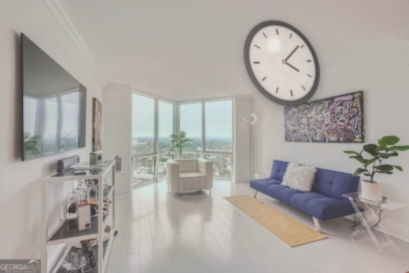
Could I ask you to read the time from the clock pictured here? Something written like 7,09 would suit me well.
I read 4,09
